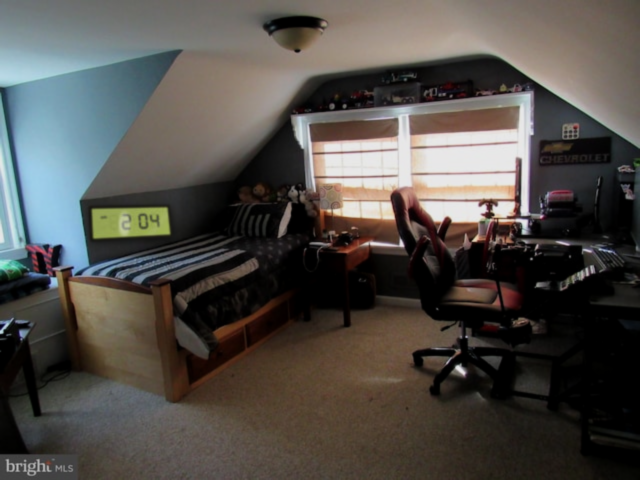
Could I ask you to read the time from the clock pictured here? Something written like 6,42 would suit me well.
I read 2,04
